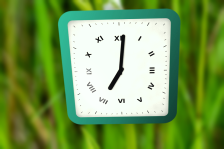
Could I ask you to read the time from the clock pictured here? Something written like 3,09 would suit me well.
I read 7,01
